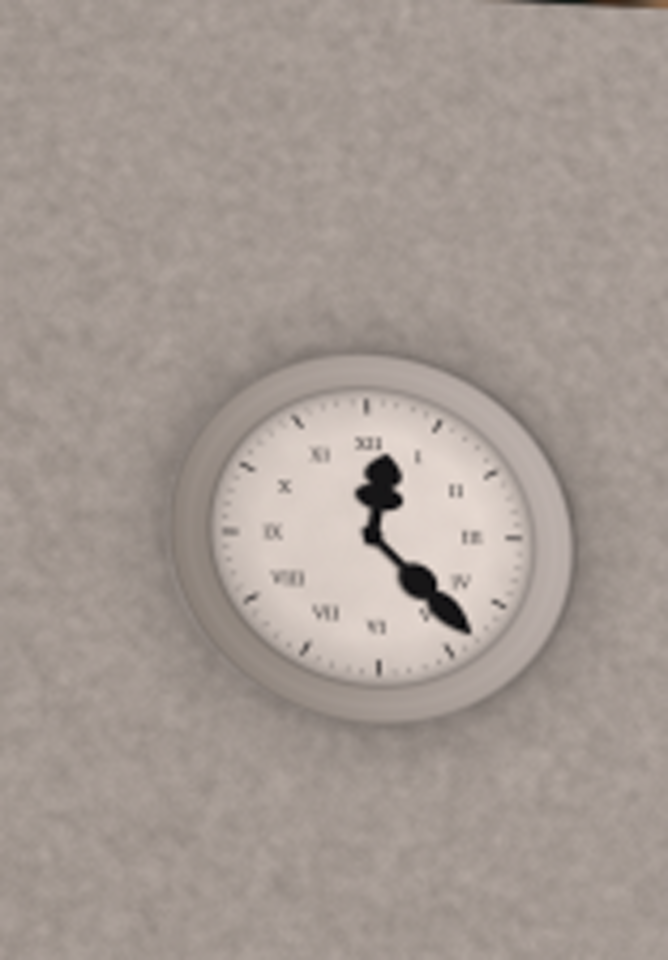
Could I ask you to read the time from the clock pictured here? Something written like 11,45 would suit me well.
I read 12,23
